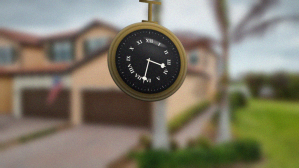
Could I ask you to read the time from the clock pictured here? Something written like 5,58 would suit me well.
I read 3,32
